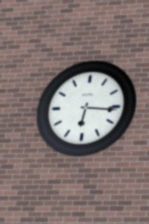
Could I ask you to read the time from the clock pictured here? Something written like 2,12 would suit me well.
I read 6,16
